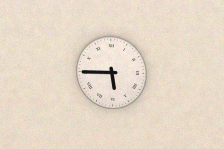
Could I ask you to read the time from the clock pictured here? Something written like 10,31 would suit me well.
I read 5,45
